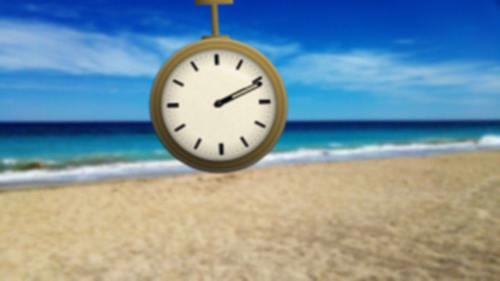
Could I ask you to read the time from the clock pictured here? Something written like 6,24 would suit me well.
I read 2,11
